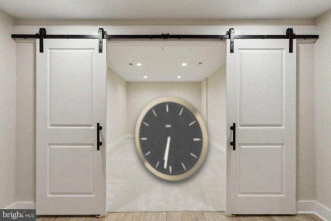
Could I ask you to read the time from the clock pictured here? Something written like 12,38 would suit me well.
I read 6,32
